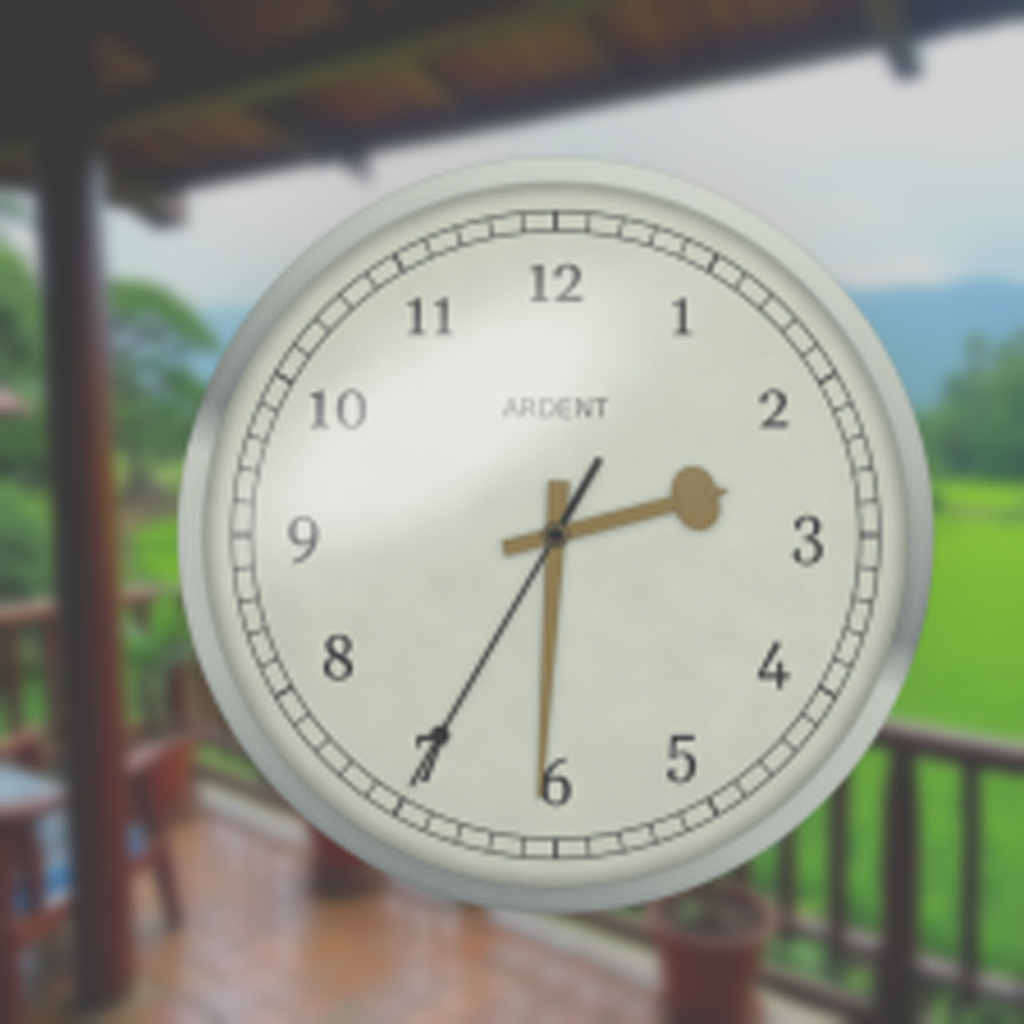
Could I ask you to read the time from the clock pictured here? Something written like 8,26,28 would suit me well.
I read 2,30,35
